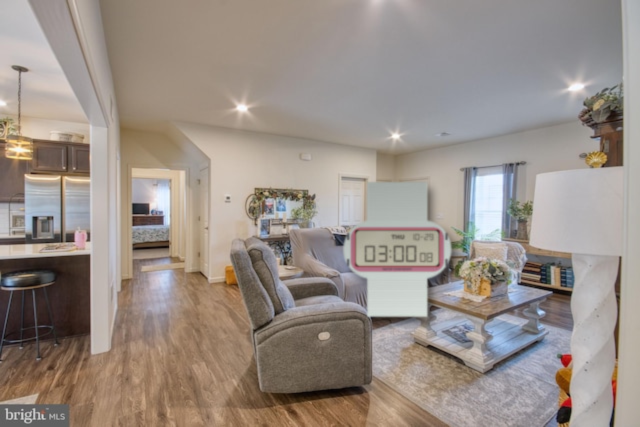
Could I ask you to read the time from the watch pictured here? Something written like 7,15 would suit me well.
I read 3,00
